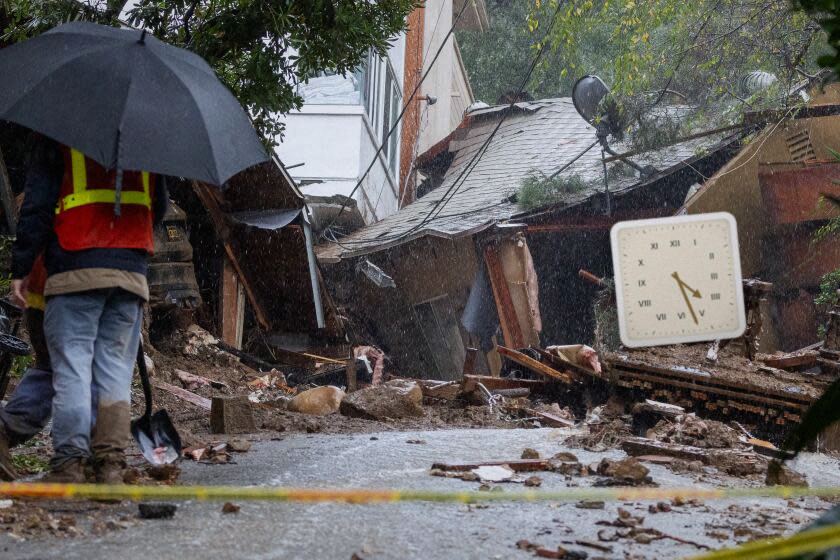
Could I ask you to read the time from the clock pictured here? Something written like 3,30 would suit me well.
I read 4,27
